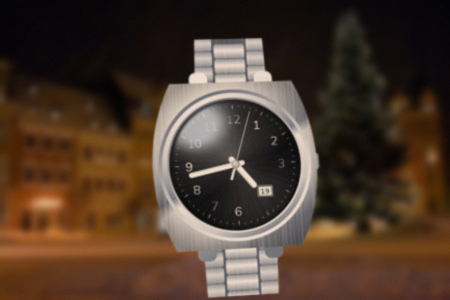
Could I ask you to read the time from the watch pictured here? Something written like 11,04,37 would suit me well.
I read 4,43,03
